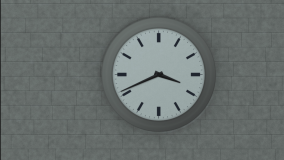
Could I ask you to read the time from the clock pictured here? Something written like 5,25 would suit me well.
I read 3,41
